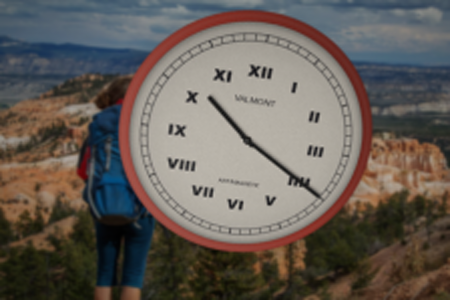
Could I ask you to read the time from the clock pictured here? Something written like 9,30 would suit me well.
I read 10,20
